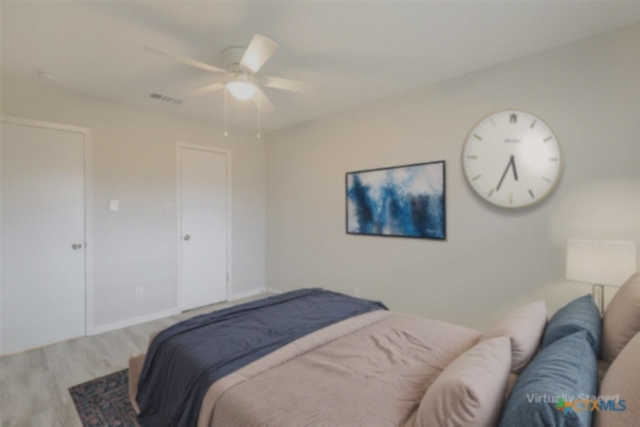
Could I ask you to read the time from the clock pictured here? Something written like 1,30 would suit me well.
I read 5,34
